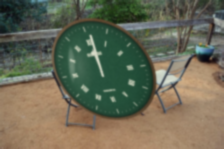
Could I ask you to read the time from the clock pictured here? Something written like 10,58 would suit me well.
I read 12,01
